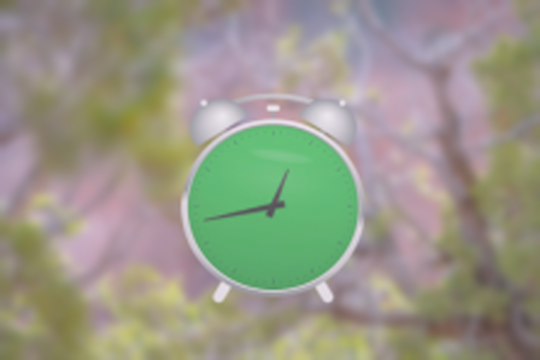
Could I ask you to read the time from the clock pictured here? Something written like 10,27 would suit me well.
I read 12,43
